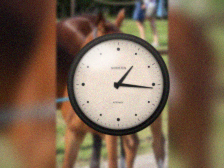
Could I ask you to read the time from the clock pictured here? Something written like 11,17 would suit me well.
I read 1,16
